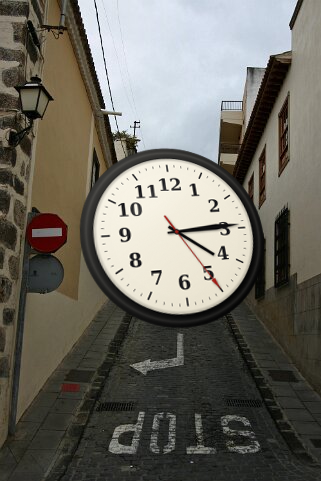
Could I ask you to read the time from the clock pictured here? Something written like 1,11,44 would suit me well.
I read 4,14,25
